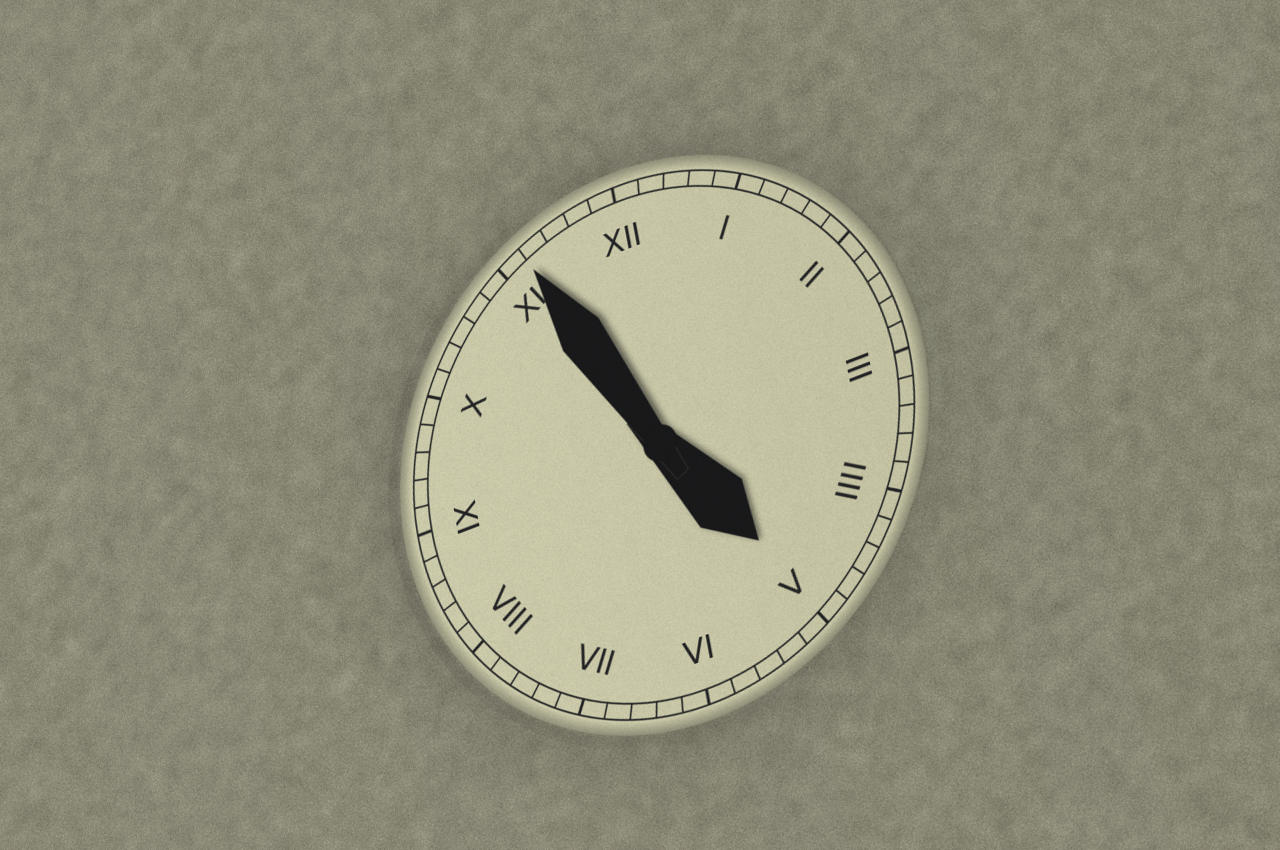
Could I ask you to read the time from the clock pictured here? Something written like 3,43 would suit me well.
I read 4,56
